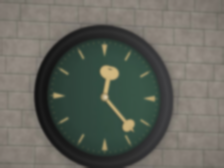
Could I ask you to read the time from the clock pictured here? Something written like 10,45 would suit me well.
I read 12,23
